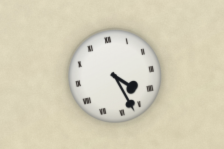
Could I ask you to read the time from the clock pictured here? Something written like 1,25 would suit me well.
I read 4,27
